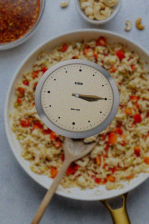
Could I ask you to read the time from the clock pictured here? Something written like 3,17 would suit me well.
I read 3,15
